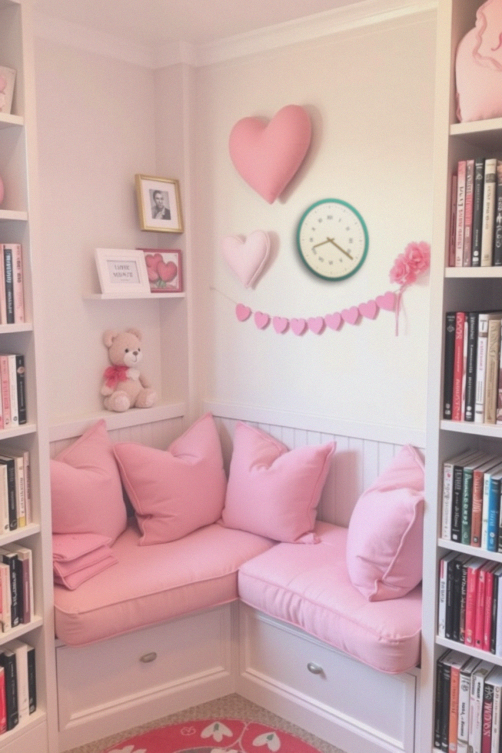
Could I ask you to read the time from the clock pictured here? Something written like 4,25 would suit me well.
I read 8,21
